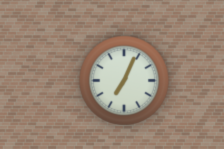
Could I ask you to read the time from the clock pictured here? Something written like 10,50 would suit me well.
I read 7,04
